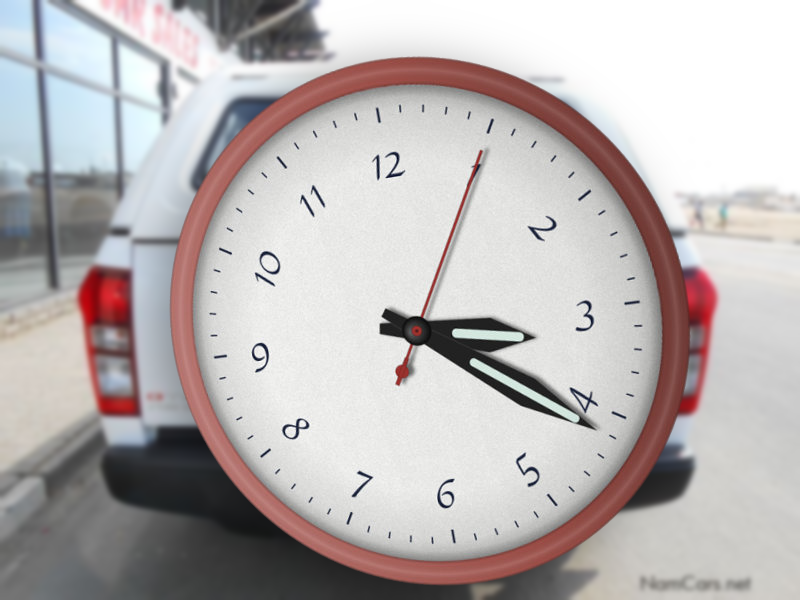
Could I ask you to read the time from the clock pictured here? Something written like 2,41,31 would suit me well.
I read 3,21,05
